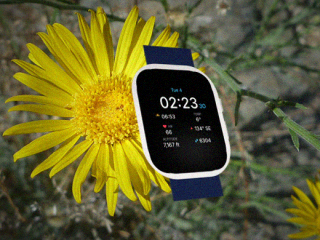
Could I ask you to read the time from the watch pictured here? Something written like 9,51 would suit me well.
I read 2,23
